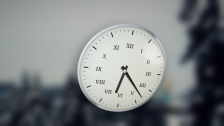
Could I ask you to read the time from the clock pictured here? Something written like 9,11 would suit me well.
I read 6,23
